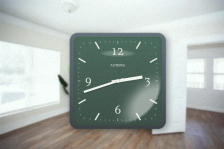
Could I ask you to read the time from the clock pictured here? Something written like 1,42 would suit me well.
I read 2,42
